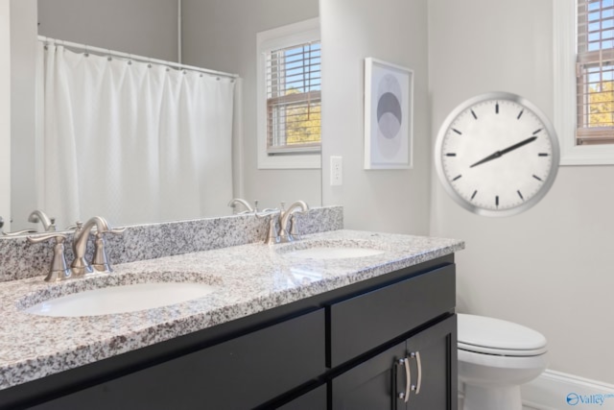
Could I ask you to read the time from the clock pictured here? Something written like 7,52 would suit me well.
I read 8,11
